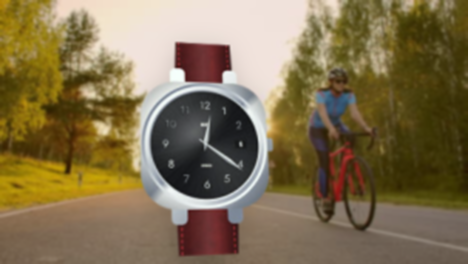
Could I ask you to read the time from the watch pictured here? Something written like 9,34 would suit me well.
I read 12,21
